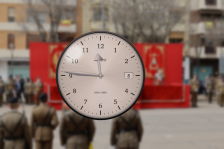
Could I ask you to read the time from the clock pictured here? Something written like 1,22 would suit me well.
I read 11,46
